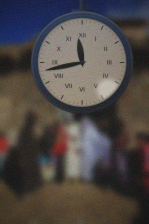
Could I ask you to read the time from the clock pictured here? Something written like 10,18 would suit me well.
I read 11,43
